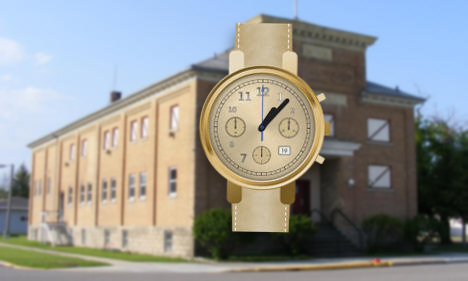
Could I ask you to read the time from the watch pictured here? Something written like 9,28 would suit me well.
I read 1,07
